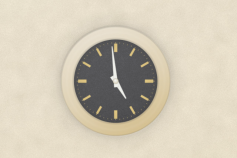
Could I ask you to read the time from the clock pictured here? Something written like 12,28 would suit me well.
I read 4,59
